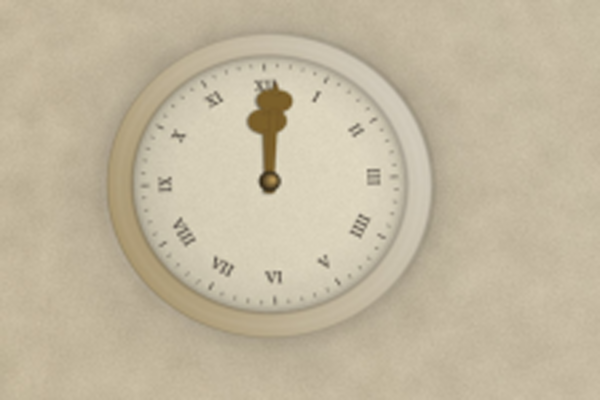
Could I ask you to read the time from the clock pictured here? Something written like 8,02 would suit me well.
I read 12,01
